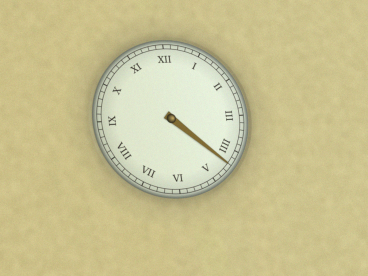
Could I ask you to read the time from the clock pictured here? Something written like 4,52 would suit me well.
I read 4,22
